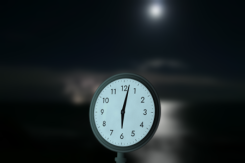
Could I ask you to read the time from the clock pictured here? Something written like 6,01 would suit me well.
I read 6,02
